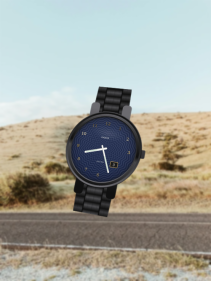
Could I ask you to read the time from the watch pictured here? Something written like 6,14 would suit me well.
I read 8,26
